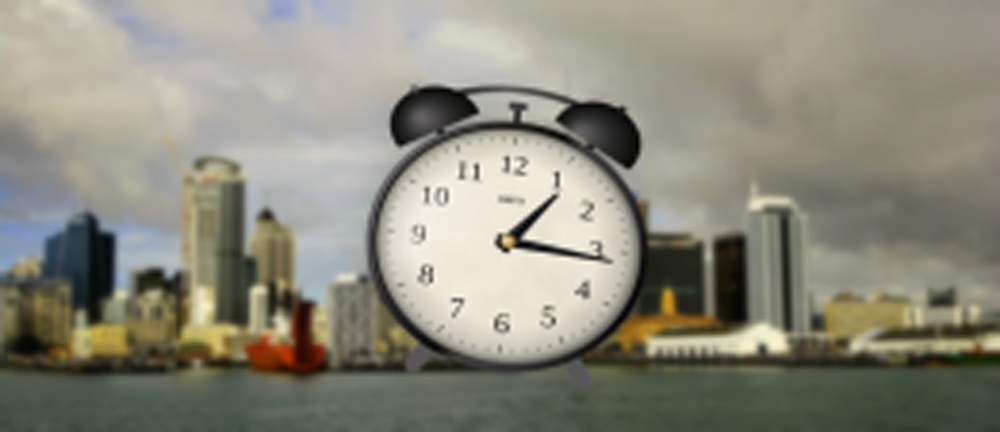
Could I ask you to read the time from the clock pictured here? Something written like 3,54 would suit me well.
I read 1,16
